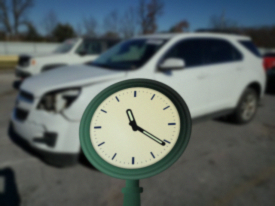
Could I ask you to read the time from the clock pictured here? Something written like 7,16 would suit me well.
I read 11,21
